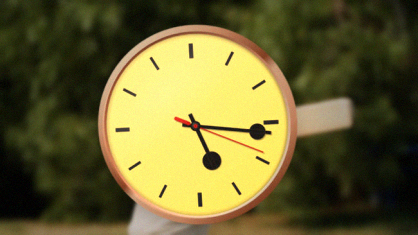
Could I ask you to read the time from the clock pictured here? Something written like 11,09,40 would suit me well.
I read 5,16,19
